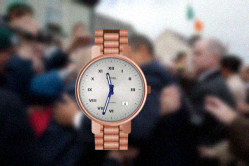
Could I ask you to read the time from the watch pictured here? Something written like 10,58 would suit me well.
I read 11,33
